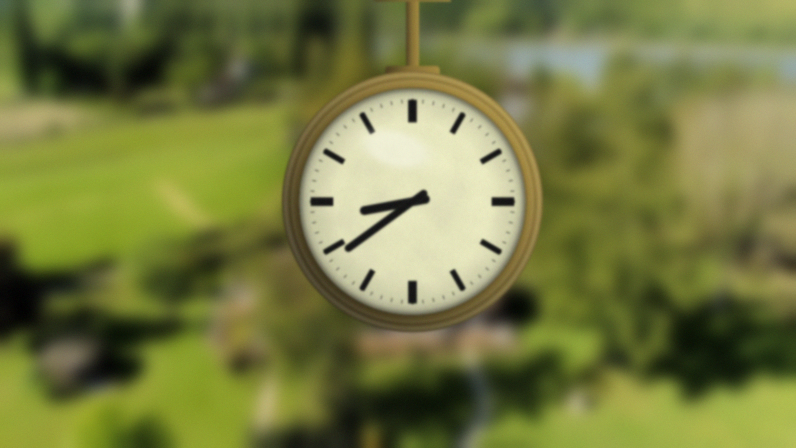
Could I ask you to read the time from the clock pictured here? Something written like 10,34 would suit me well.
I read 8,39
